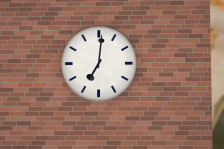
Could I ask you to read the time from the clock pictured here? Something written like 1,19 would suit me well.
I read 7,01
